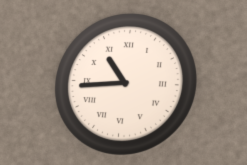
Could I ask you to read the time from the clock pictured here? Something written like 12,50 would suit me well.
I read 10,44
